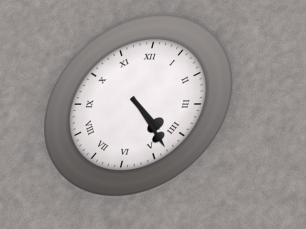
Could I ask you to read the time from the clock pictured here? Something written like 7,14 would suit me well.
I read 4,23
